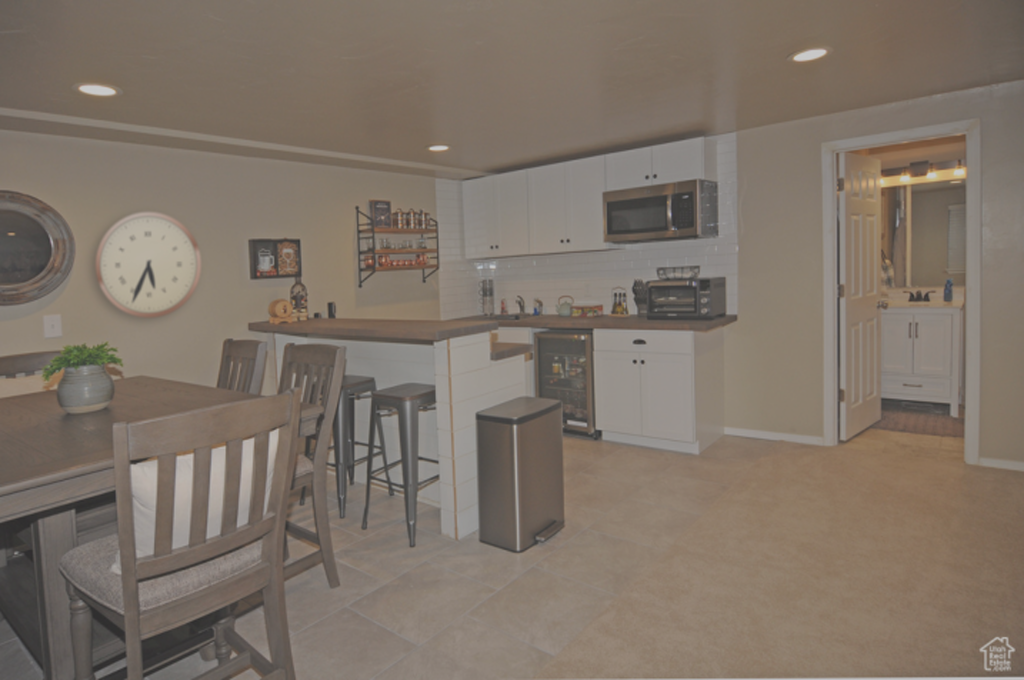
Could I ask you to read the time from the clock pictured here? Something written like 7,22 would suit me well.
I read 5,34
